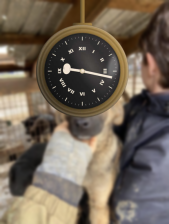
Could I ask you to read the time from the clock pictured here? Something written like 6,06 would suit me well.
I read 9,17
